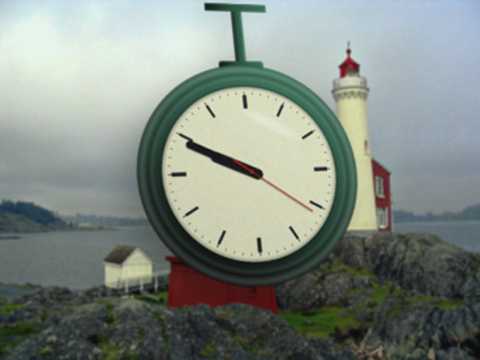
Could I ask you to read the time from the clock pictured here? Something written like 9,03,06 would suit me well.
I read 9,49,21
